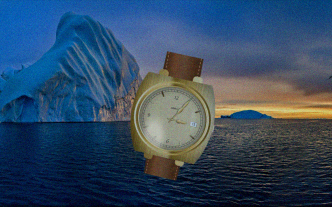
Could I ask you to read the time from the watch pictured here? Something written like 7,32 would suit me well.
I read 3,05
